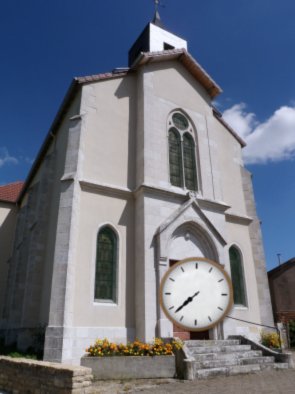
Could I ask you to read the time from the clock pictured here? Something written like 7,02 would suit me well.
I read 7,38
